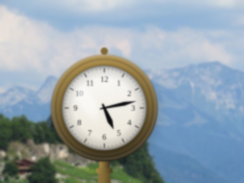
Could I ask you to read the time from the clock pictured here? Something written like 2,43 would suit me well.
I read 5,13
